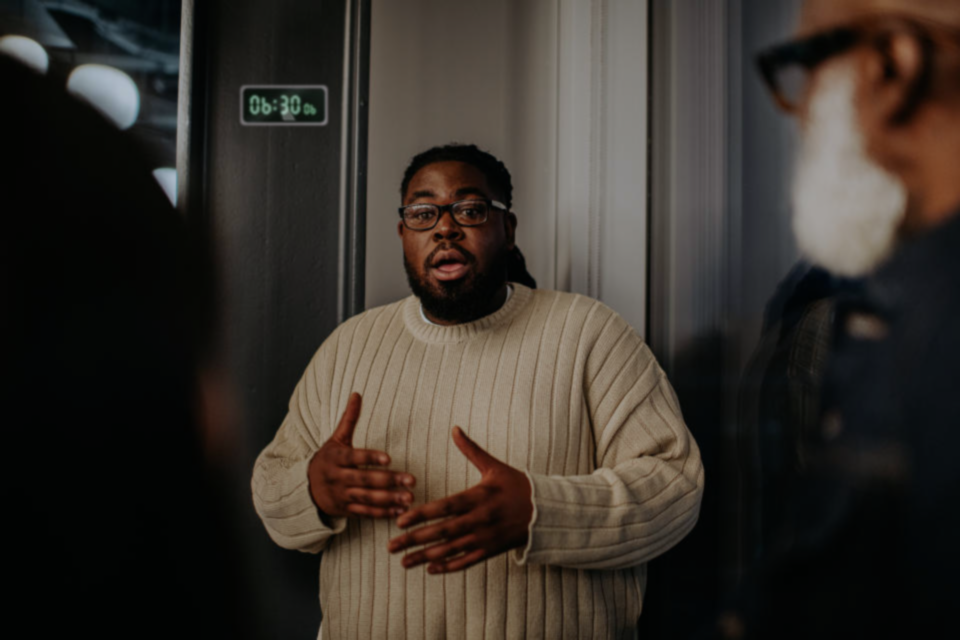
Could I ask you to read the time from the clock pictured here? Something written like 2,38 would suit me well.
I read 6,30
